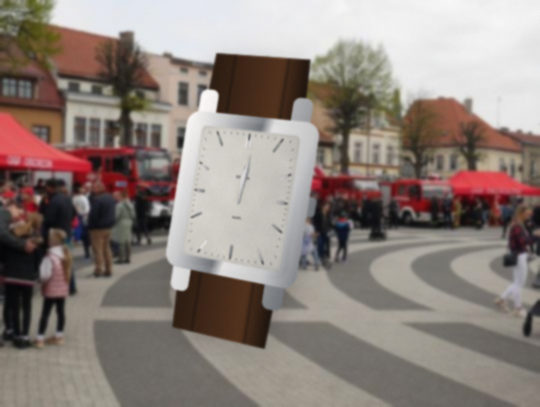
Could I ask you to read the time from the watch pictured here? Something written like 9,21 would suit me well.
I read 12,01
